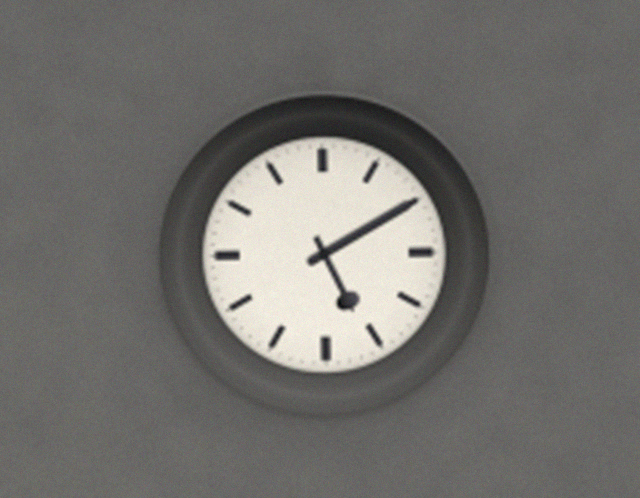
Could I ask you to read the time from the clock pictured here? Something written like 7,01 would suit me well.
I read 5,10
